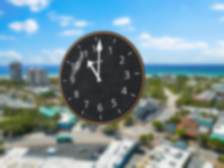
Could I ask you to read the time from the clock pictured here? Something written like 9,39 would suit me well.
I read 11,01
